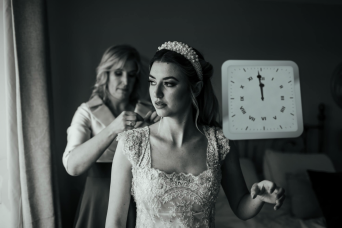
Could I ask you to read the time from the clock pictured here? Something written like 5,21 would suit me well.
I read 11,59
